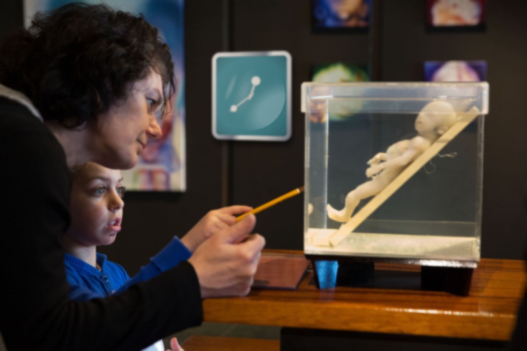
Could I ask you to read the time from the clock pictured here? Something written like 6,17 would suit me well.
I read 12,39
